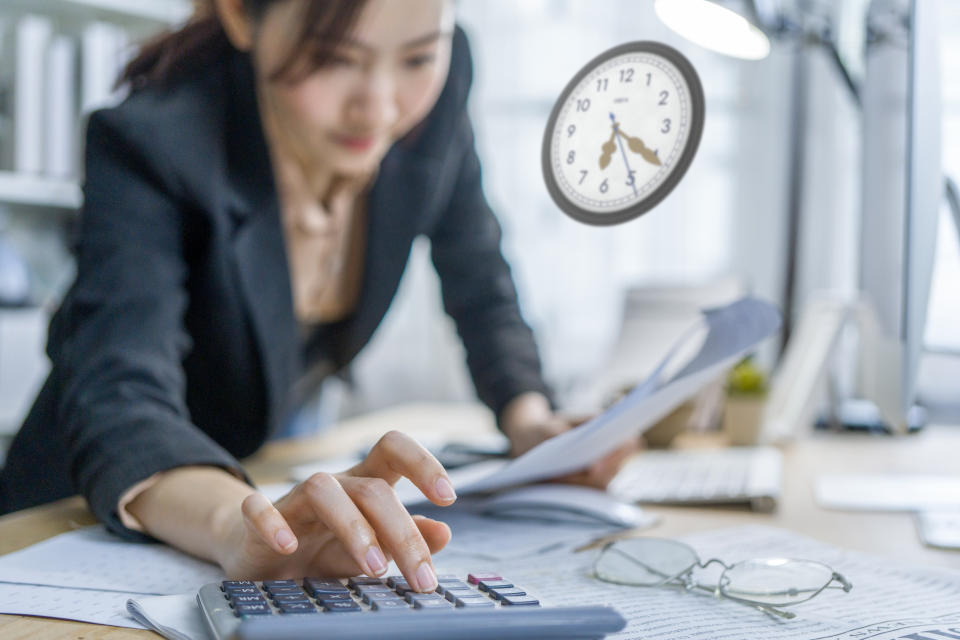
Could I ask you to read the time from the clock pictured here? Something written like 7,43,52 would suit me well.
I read 6,20,25
